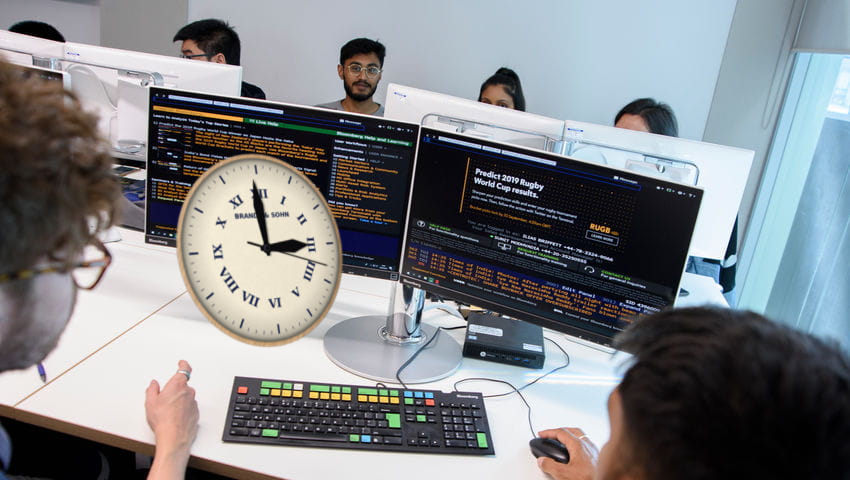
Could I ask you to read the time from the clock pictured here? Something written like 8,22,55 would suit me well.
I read 2,59,18
